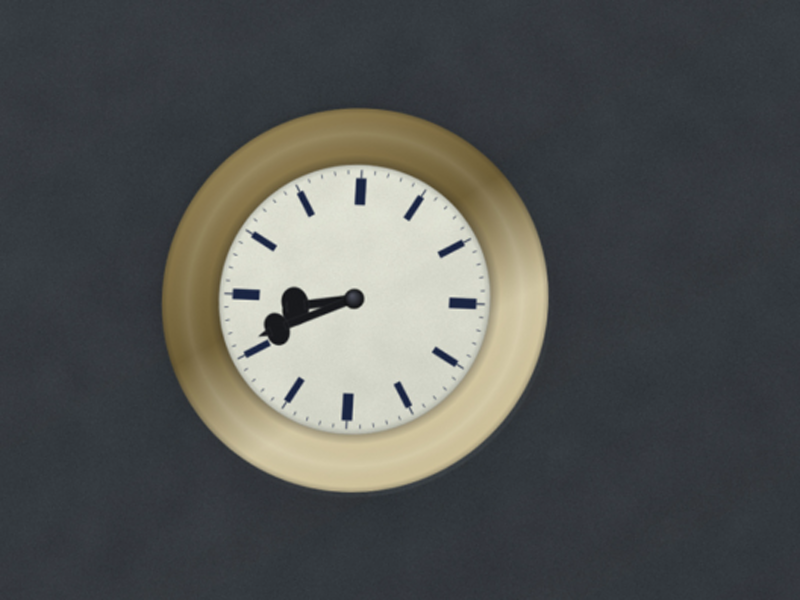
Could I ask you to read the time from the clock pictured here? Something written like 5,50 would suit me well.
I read 8,41
